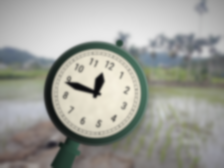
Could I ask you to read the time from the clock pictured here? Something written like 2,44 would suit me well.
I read 11,44
